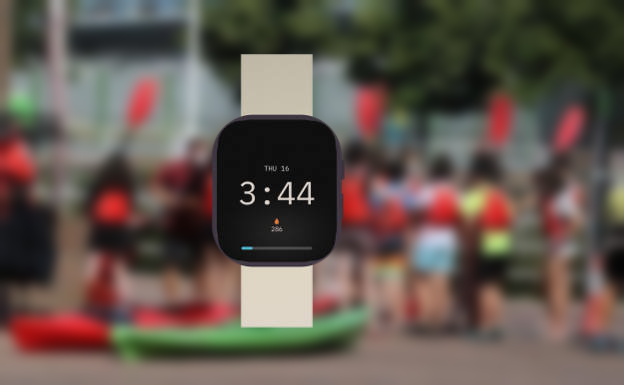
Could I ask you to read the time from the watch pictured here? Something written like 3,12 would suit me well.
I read 3,44
